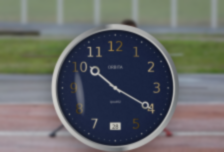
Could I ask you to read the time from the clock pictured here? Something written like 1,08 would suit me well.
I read 10,20
